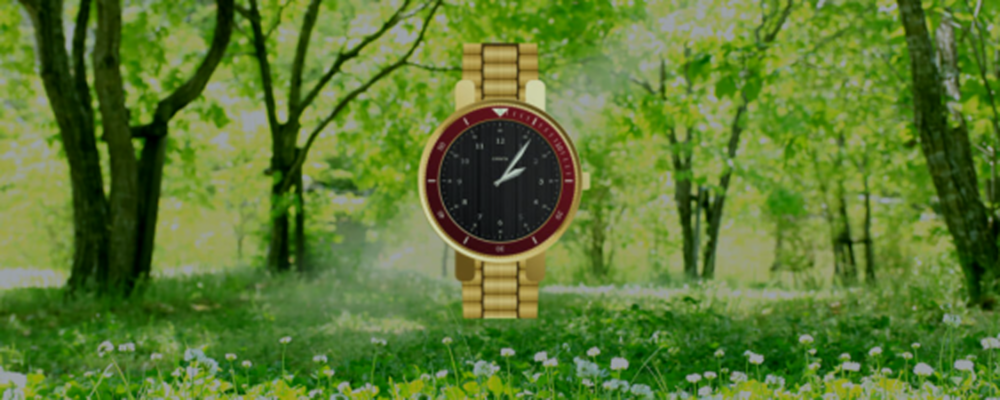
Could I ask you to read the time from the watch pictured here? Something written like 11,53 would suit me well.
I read 2,06
